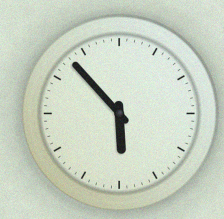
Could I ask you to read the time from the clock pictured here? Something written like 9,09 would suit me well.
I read 5,53
